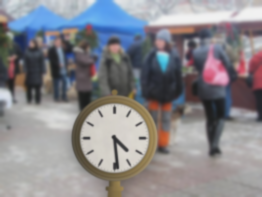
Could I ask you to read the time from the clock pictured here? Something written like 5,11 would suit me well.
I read 4,29
